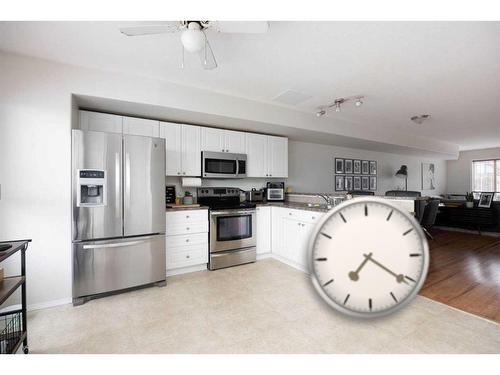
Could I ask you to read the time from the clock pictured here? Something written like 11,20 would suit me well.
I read 7,21
